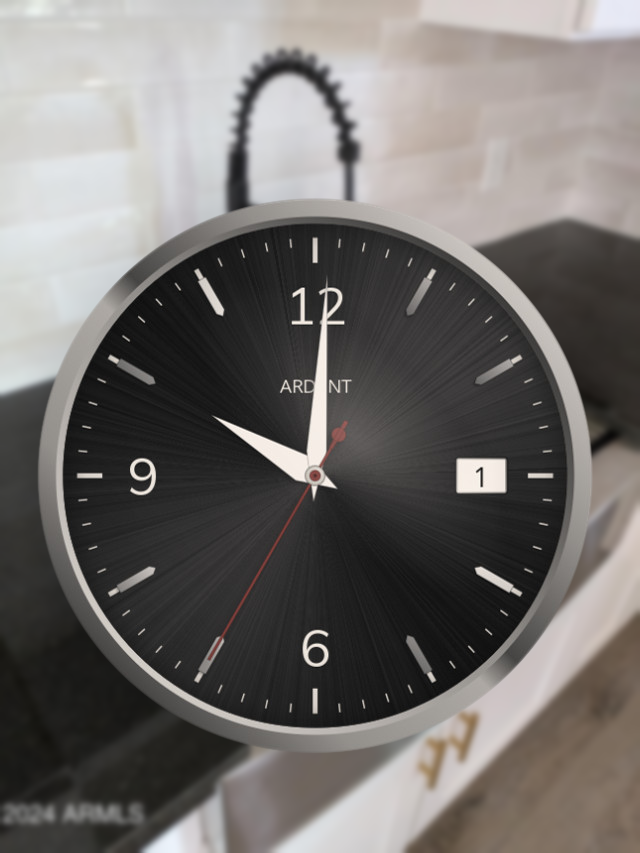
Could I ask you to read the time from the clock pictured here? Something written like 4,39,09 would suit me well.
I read 10,00,35
